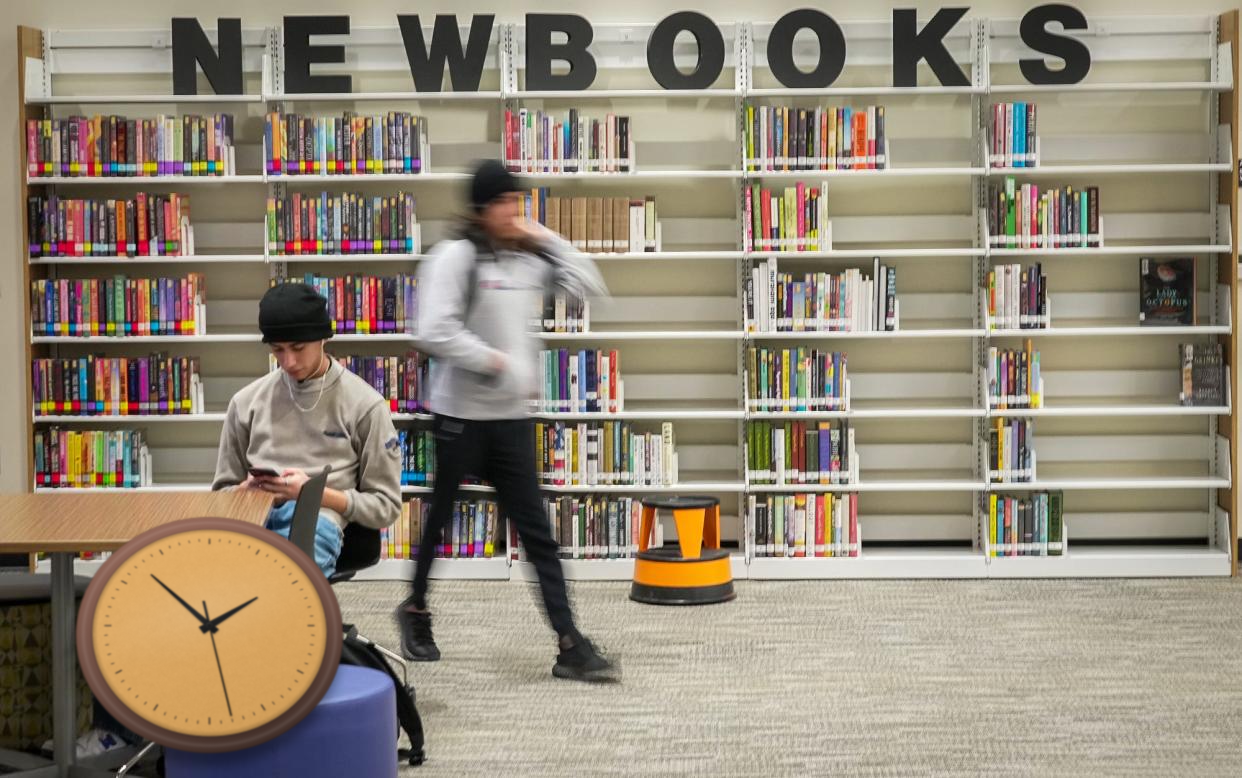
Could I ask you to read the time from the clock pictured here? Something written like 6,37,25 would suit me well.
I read 1,52,28
